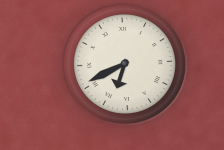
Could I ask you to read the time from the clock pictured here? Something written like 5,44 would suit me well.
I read 6,41
